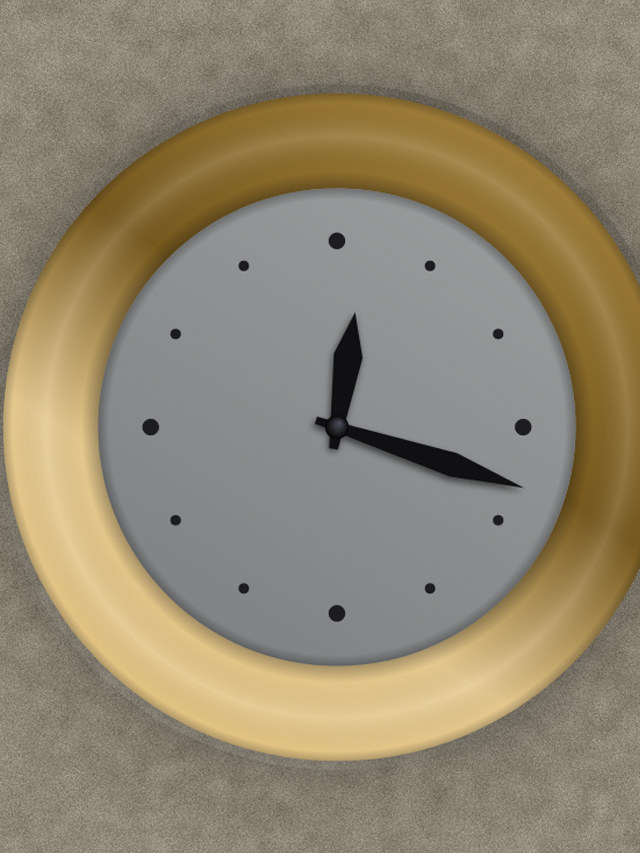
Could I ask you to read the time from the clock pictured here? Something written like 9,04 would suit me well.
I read 12,18
